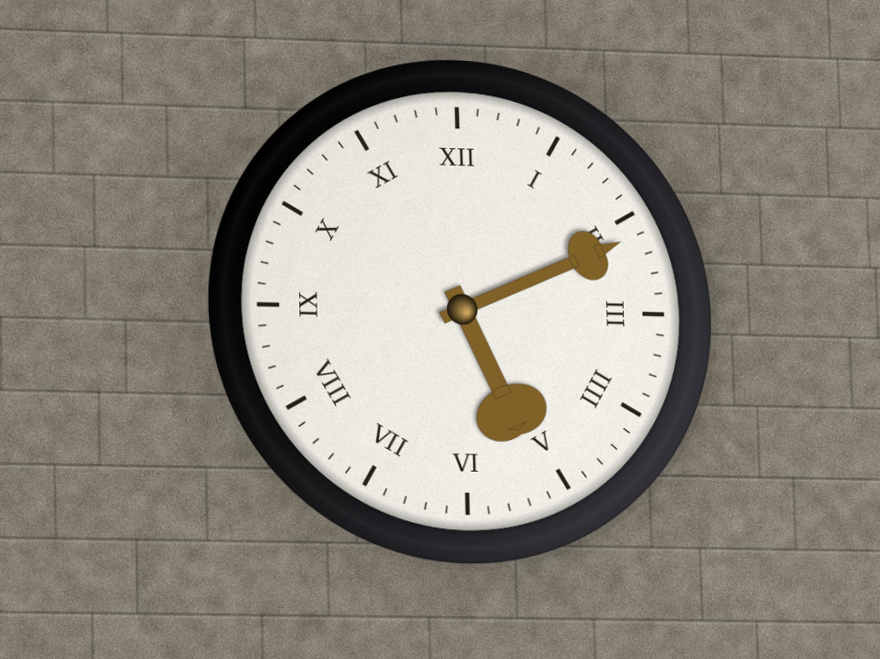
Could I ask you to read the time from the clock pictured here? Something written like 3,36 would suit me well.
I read 5,11
